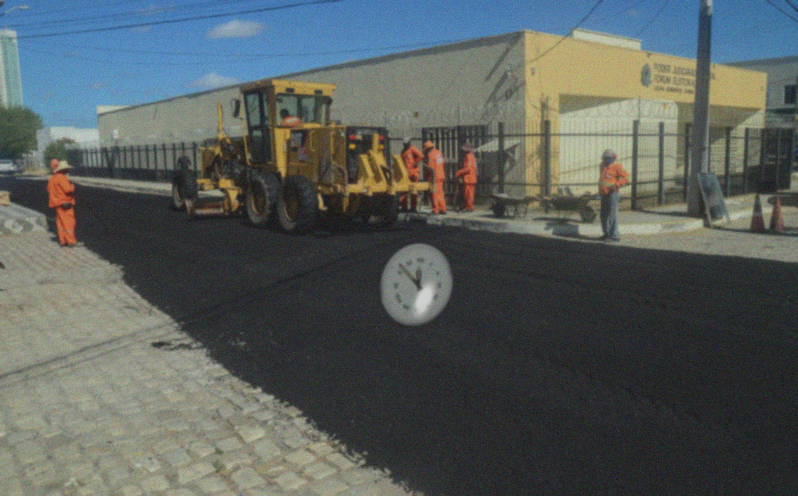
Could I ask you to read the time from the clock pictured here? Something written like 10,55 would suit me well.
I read 11,52
